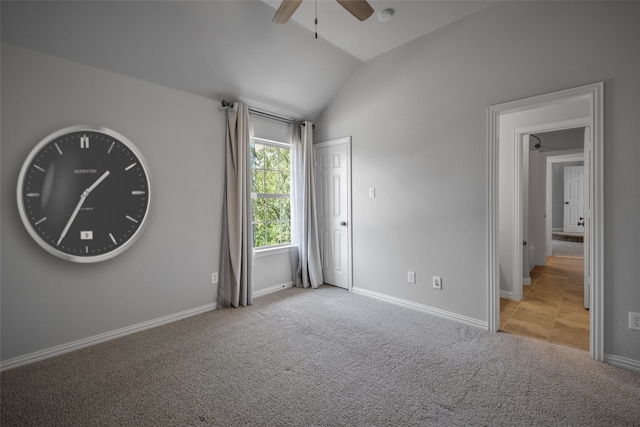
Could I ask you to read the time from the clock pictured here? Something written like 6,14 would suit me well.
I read 1,35
